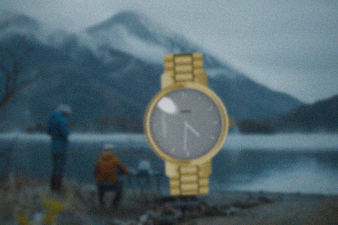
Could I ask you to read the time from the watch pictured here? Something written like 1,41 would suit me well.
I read 4,31
